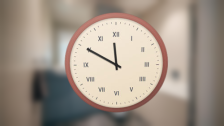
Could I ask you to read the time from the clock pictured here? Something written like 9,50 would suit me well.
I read 11,50
